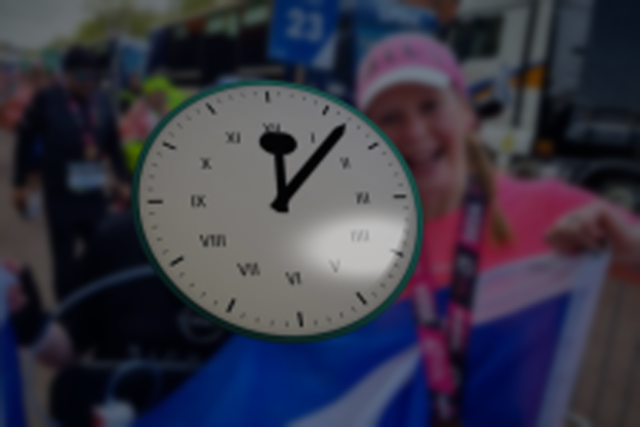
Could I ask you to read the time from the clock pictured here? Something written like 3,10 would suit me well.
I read 12,07
